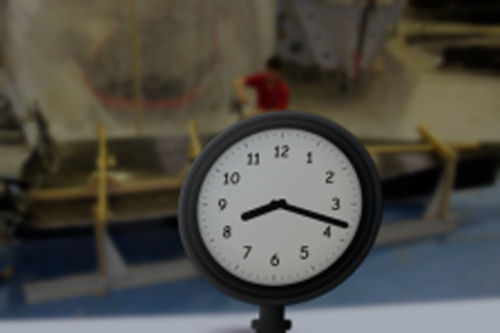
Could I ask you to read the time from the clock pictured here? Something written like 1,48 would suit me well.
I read 8,18
